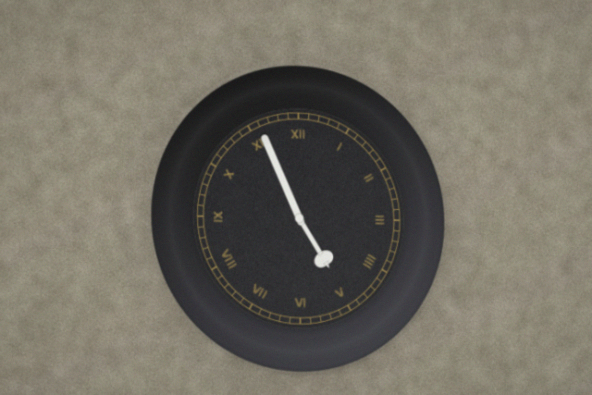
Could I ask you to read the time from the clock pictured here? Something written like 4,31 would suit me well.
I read 4,56
